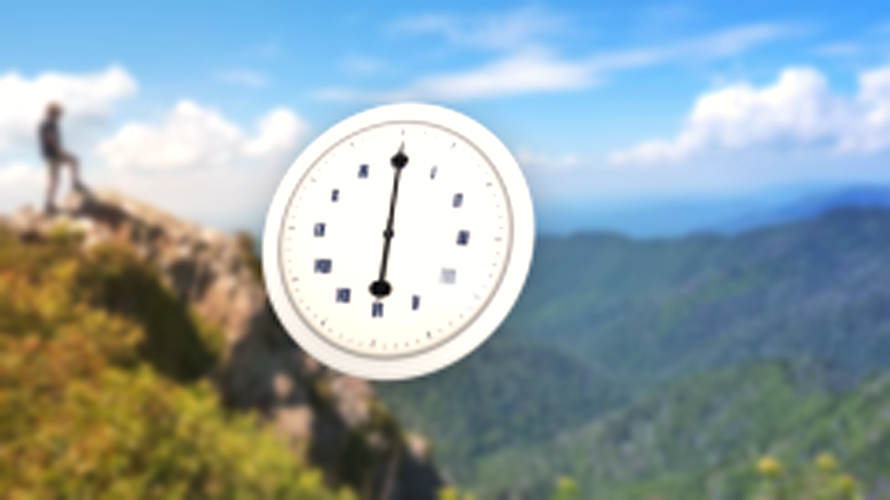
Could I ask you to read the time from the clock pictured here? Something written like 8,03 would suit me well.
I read 6,00
